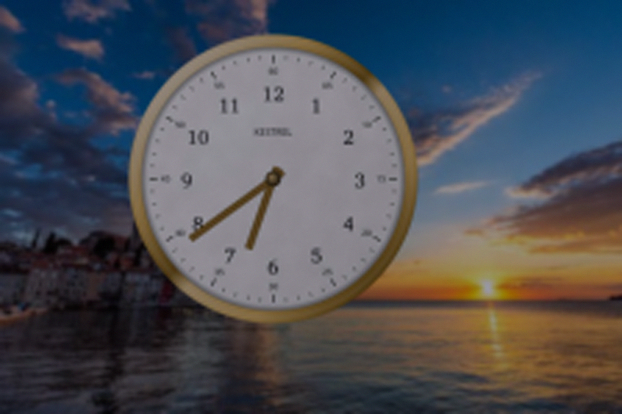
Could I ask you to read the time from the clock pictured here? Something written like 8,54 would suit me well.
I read 6,39
